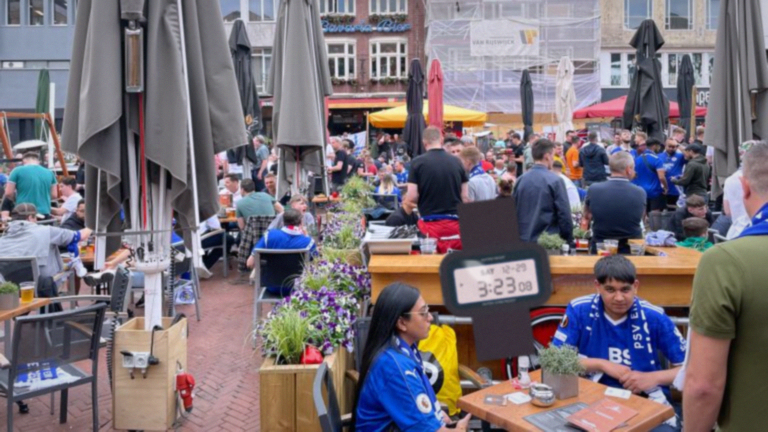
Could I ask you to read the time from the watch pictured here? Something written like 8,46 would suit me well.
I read 3,23
